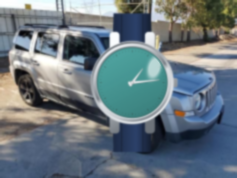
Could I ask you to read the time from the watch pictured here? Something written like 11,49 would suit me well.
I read 1,14
